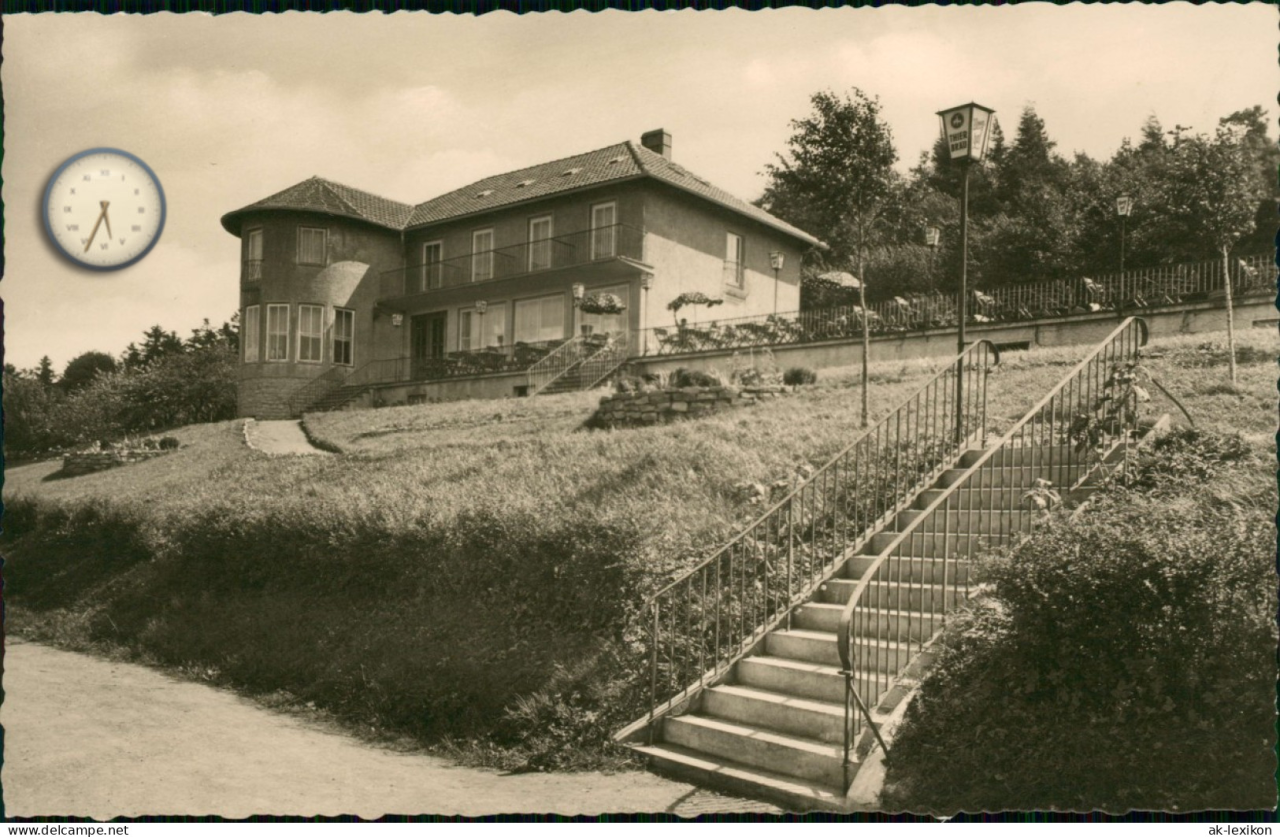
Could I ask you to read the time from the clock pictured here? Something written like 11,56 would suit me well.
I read 5,34
